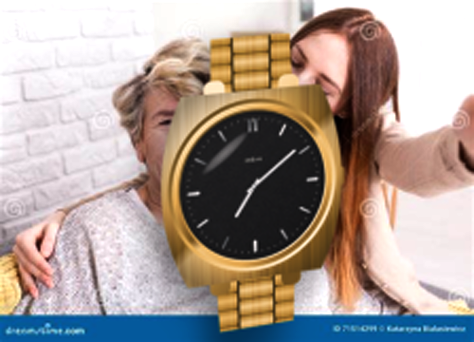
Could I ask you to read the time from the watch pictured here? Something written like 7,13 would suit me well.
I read 7,09
